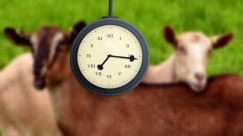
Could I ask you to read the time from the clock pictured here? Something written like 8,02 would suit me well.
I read 7,16
